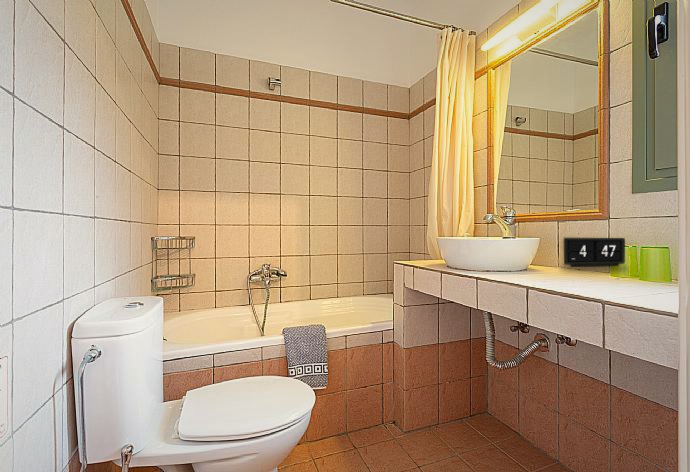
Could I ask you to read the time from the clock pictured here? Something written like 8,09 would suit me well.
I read 4,47
